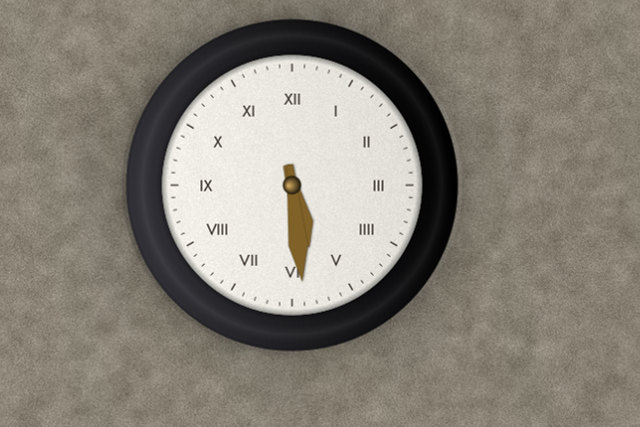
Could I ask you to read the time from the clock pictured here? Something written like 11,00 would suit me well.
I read 5,29
